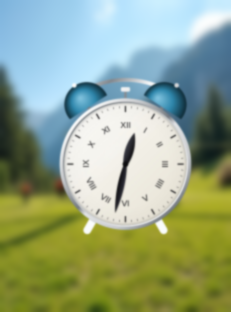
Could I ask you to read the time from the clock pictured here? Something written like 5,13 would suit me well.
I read 12,32
